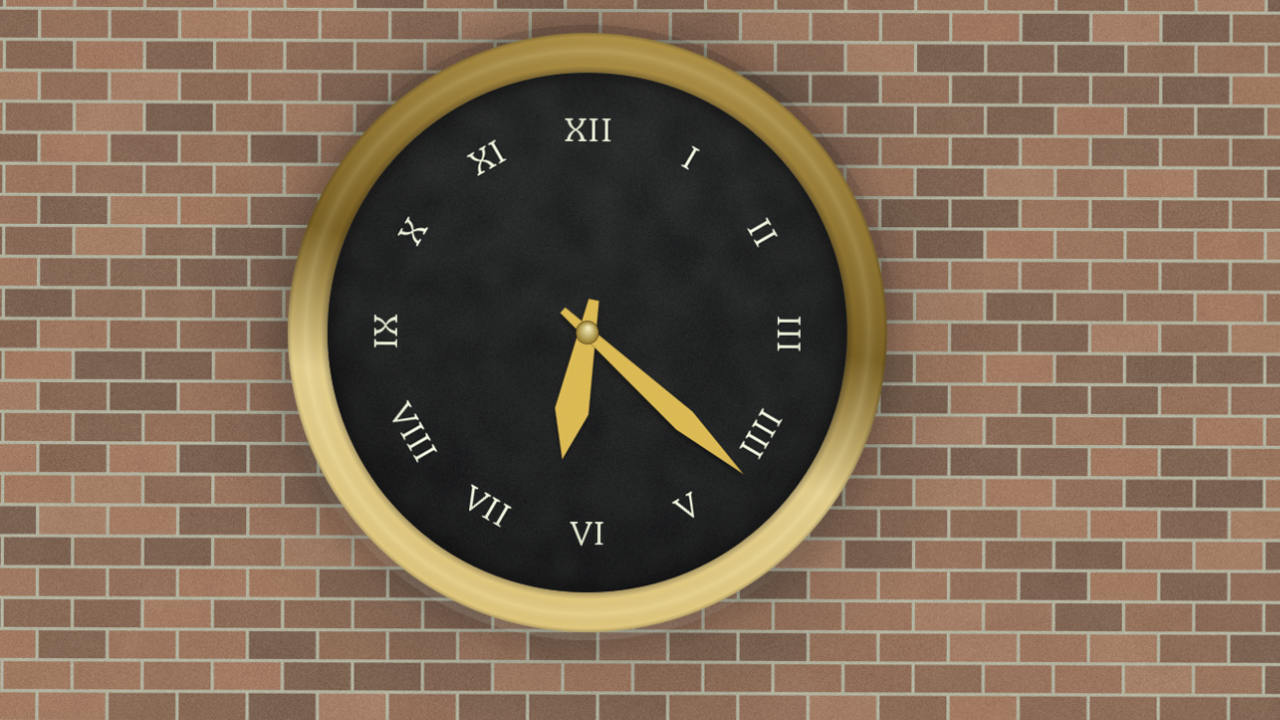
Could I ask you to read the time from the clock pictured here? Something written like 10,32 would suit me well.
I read 6,22
